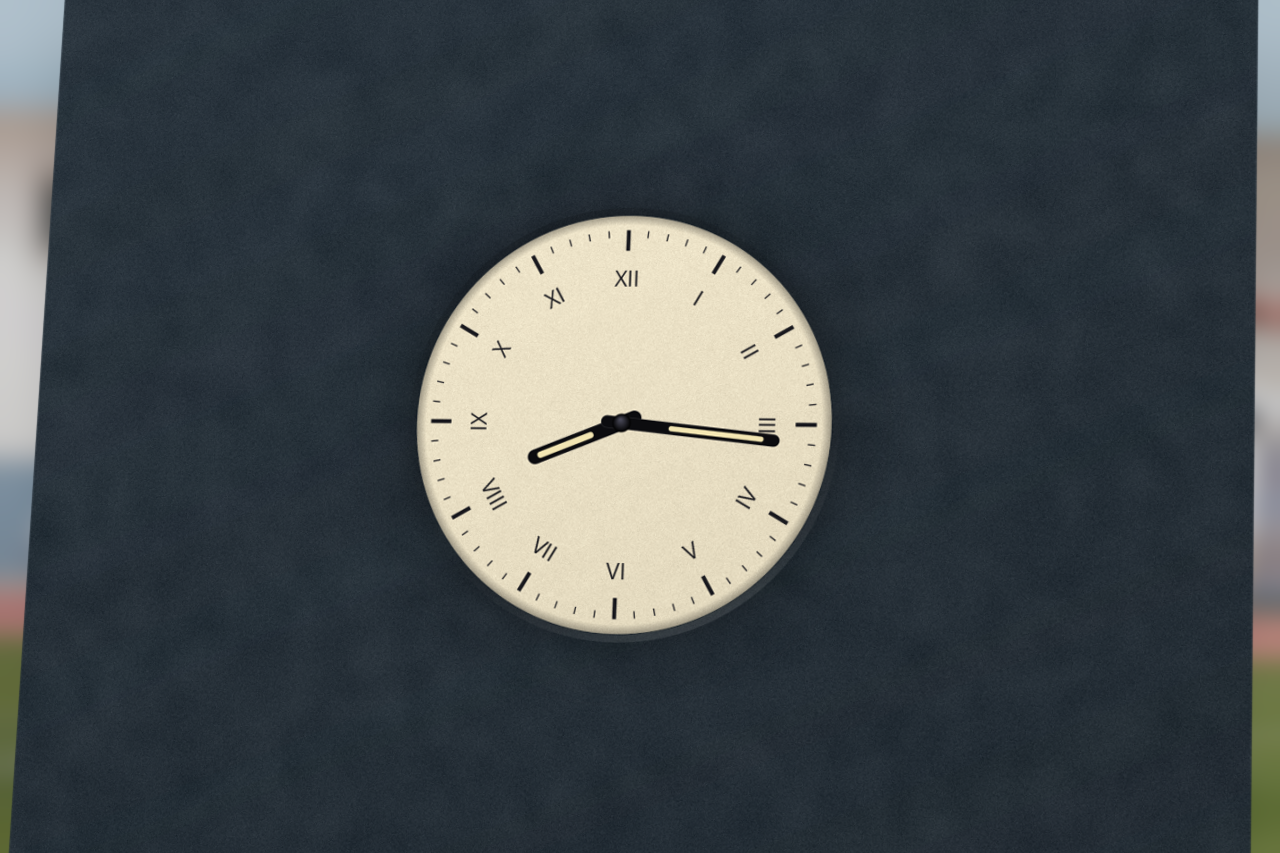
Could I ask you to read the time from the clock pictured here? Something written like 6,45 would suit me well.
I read 8,16
